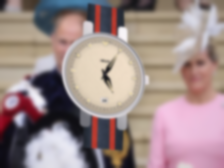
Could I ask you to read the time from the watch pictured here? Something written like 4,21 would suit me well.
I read 5,05
